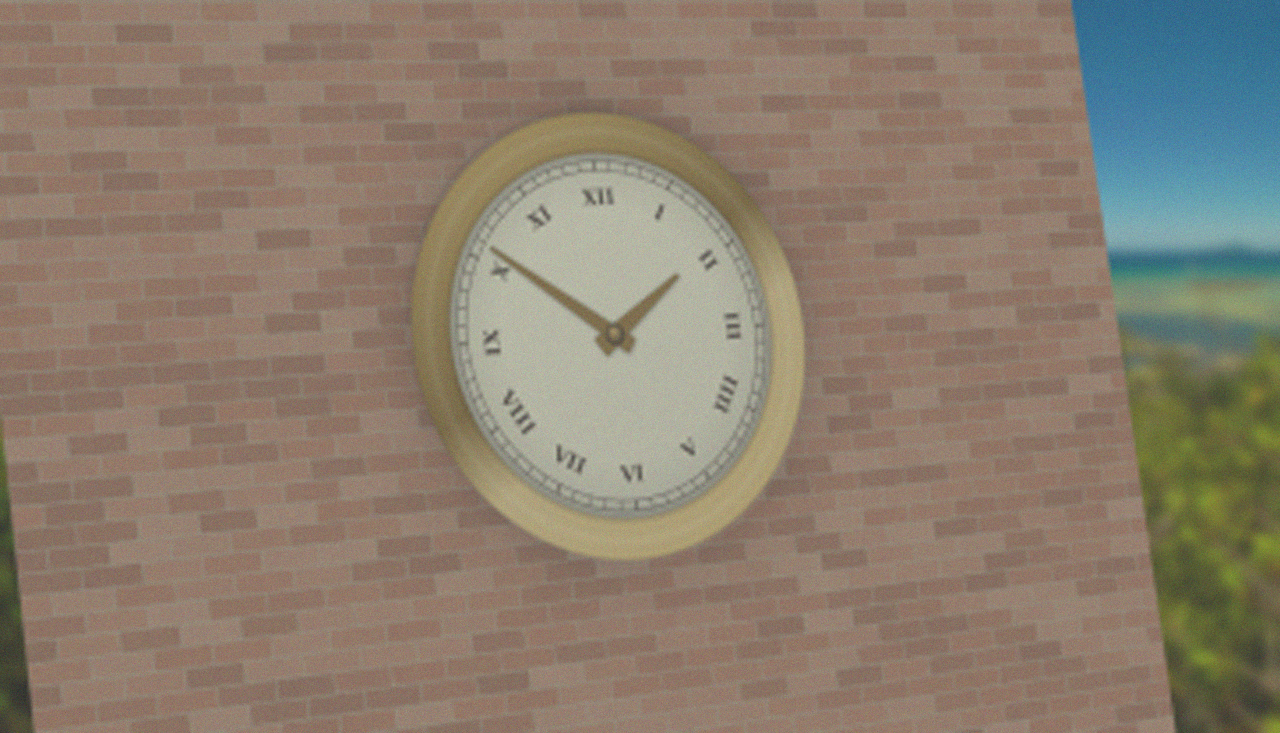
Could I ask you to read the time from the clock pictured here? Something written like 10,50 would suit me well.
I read 1,51
